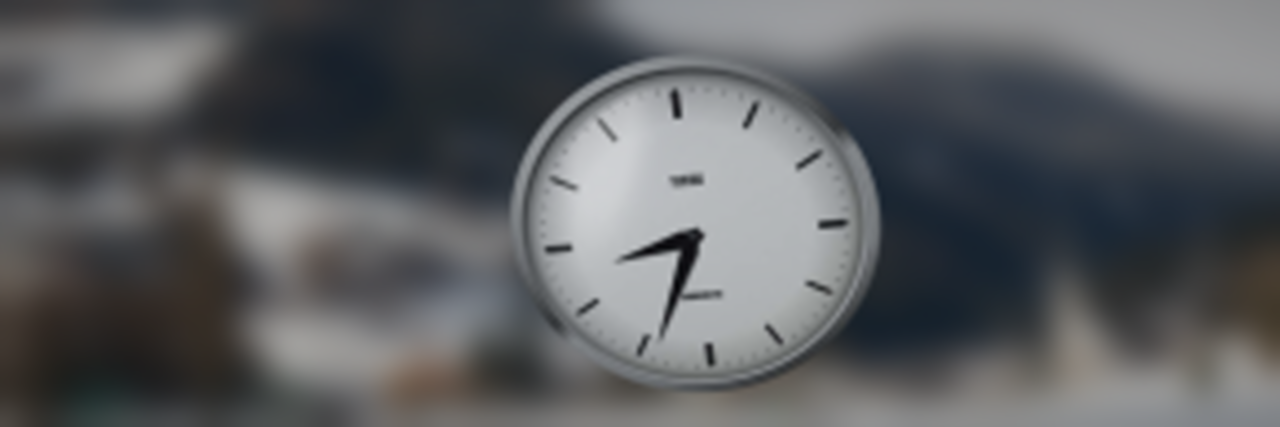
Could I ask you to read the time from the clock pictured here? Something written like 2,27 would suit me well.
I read 8,34
